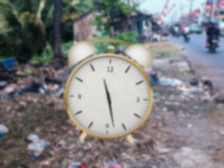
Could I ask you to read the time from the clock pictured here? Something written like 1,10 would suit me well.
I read 11,28
